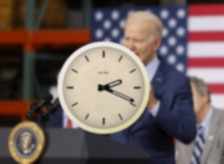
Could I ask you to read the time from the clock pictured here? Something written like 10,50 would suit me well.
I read 2,19
